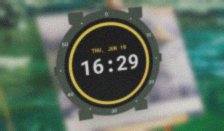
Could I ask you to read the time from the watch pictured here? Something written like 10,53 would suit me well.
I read 16,29
